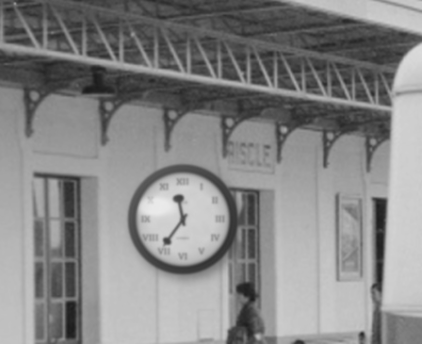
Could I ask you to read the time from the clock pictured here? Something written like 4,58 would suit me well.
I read 11,36
